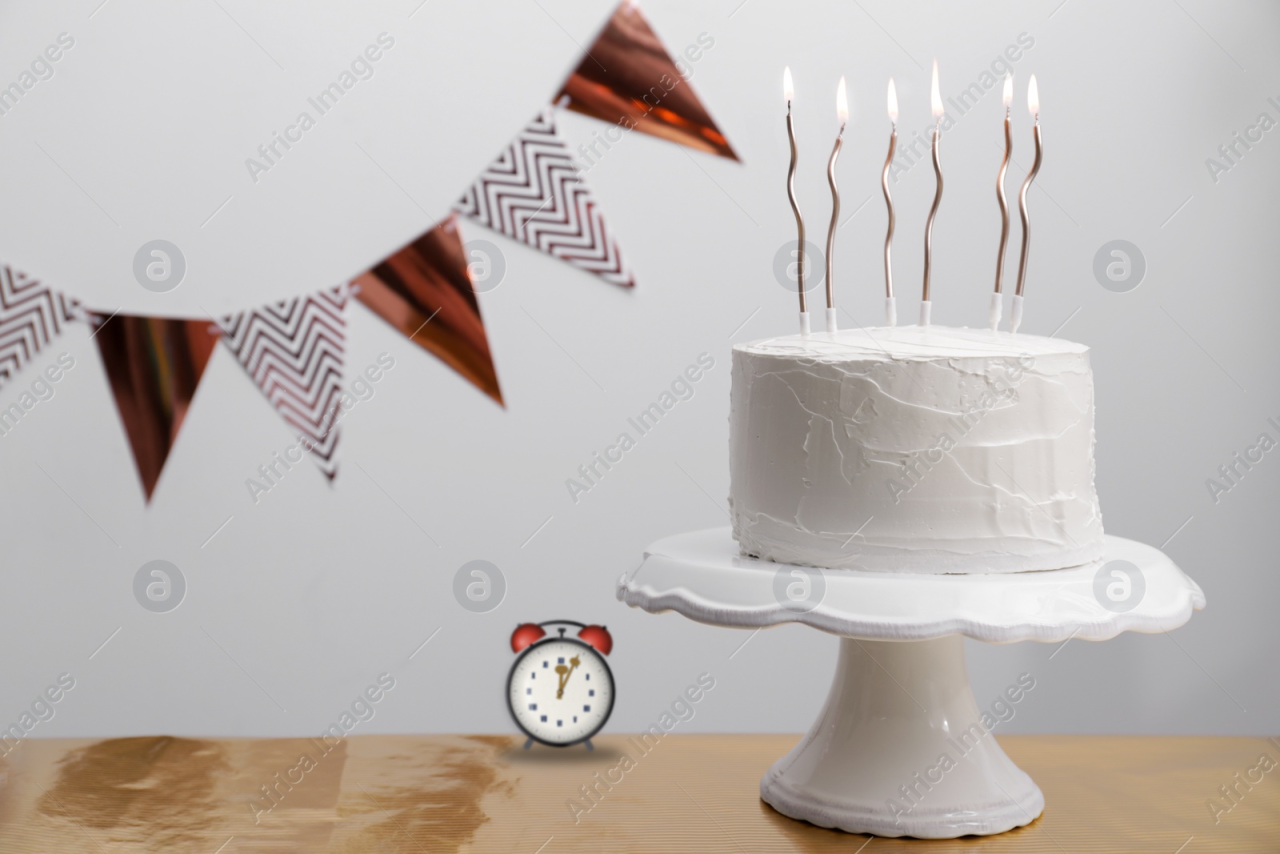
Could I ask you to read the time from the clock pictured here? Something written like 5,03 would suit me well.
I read 12,04
